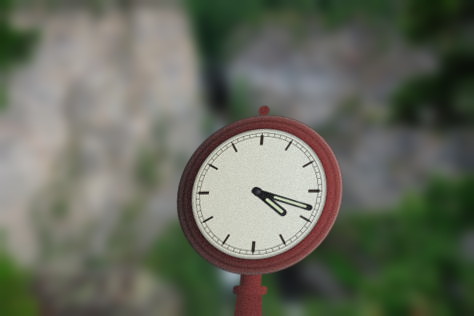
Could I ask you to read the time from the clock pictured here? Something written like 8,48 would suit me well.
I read 4,18
